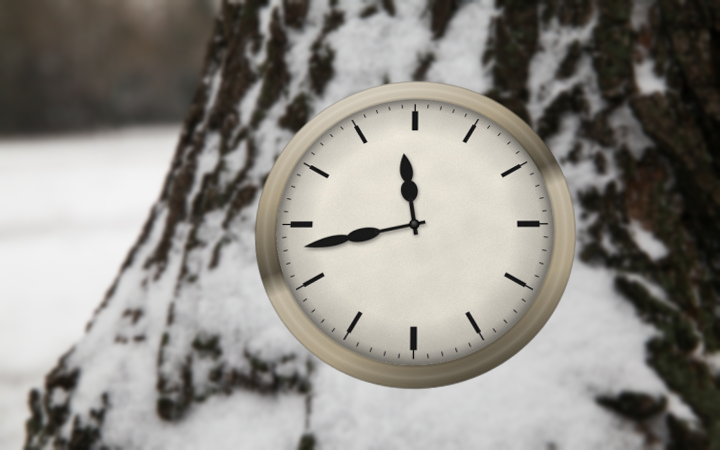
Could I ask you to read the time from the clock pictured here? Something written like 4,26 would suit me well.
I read 11,43
